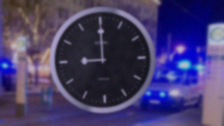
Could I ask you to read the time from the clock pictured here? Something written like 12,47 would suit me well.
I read 9,00
